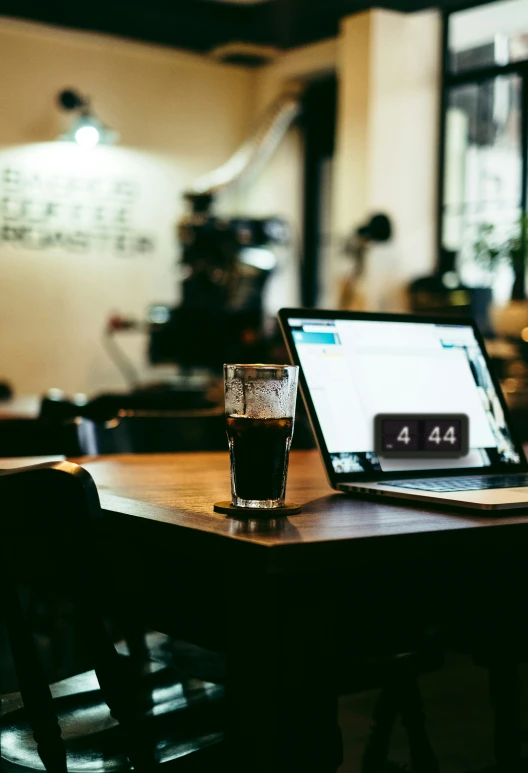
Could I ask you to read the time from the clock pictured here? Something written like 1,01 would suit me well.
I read 4,44
